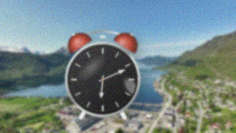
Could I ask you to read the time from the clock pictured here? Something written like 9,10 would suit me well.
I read 6,11
